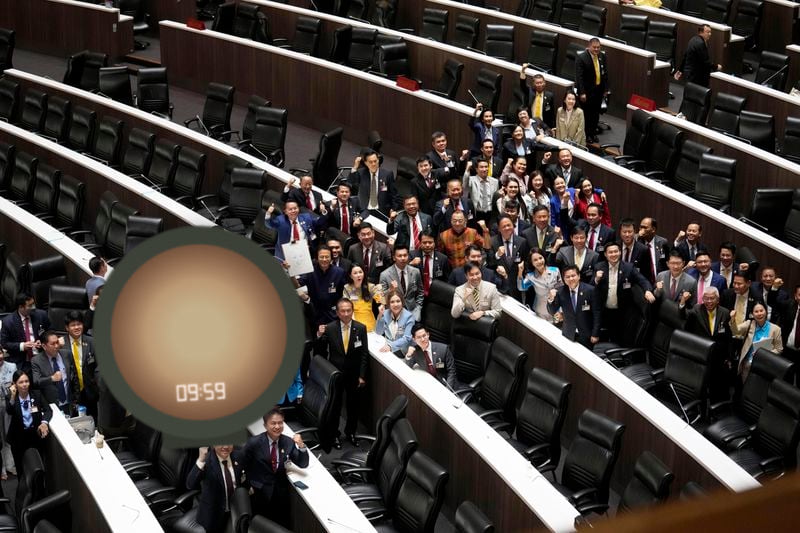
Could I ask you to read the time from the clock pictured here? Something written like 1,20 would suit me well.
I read 9,59
